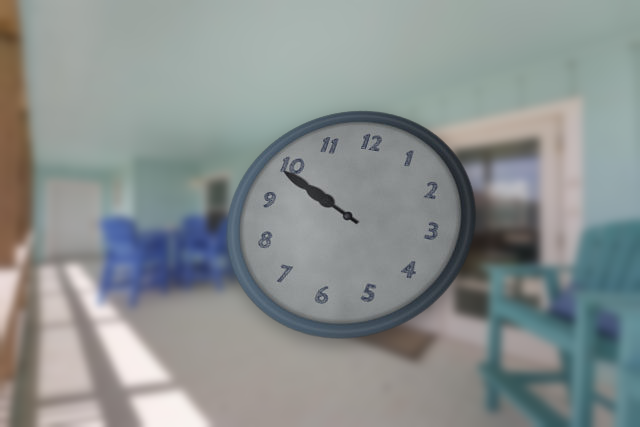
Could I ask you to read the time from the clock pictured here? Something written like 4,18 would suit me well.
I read 9,49
